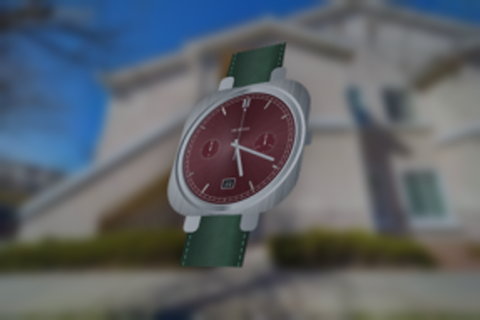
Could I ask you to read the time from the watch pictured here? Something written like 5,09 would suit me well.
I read 5,19
